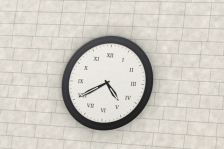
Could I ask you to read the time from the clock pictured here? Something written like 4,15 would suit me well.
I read 4,40
